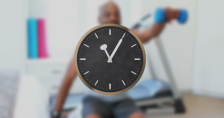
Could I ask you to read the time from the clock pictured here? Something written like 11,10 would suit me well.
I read 11,05
